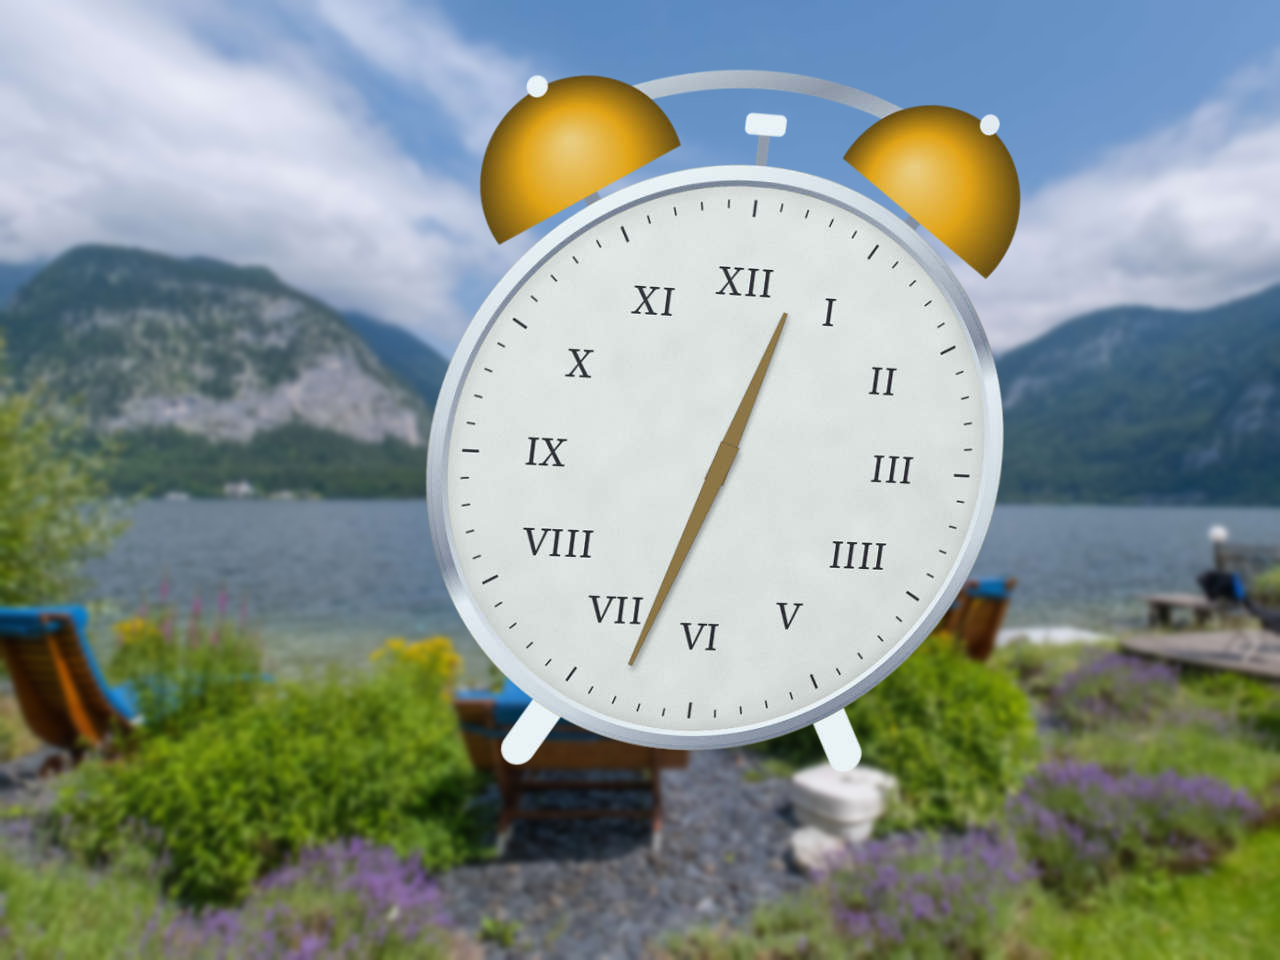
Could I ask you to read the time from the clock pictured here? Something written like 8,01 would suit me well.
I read 12,33
